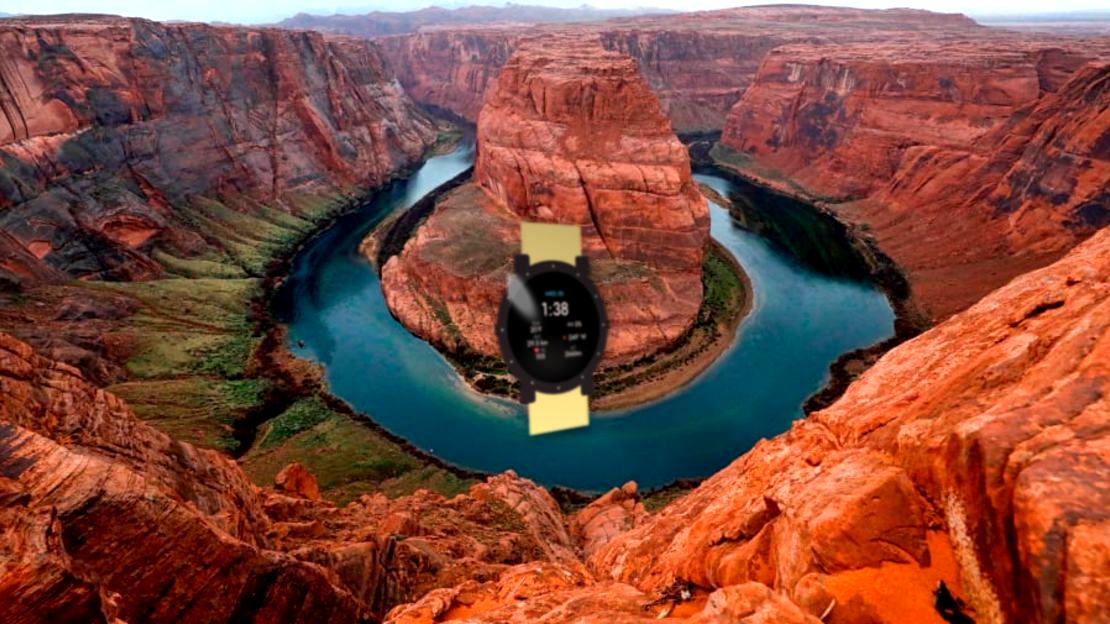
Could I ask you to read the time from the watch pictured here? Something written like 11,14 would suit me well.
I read 1,38
